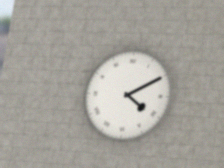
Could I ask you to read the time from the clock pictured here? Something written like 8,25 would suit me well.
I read 4,10
